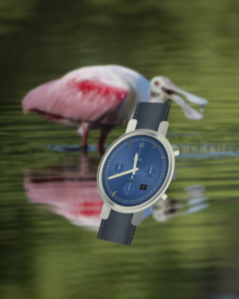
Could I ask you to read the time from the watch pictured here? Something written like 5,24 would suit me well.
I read 11,41
